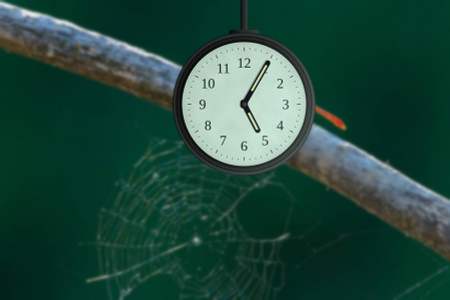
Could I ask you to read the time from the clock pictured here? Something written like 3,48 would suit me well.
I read 5,05
